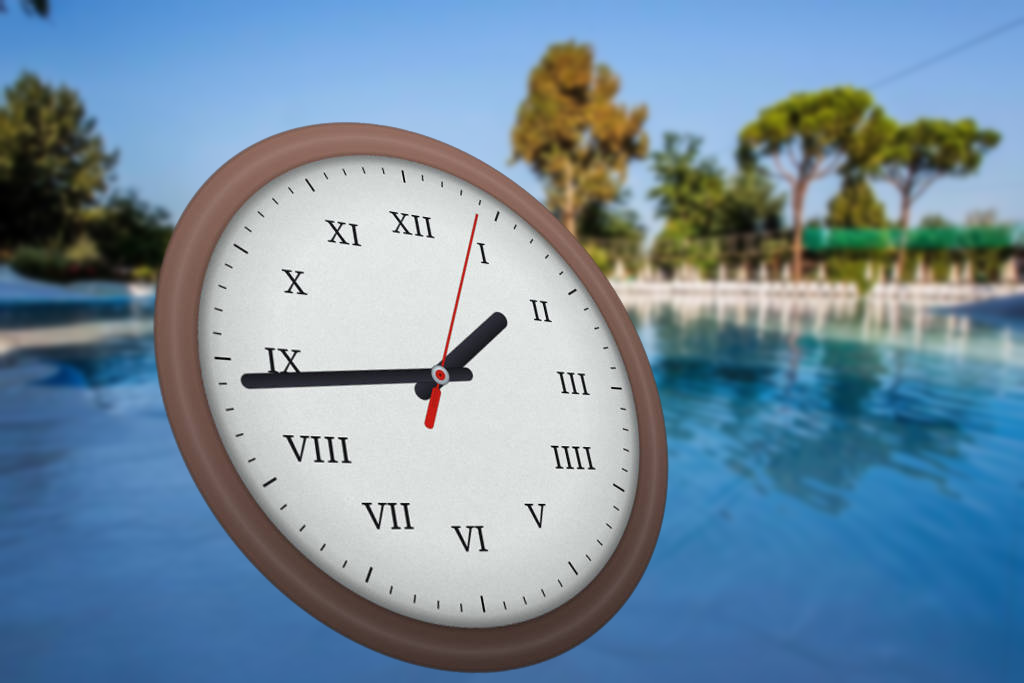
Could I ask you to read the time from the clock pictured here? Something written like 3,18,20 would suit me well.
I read 1,44,04
